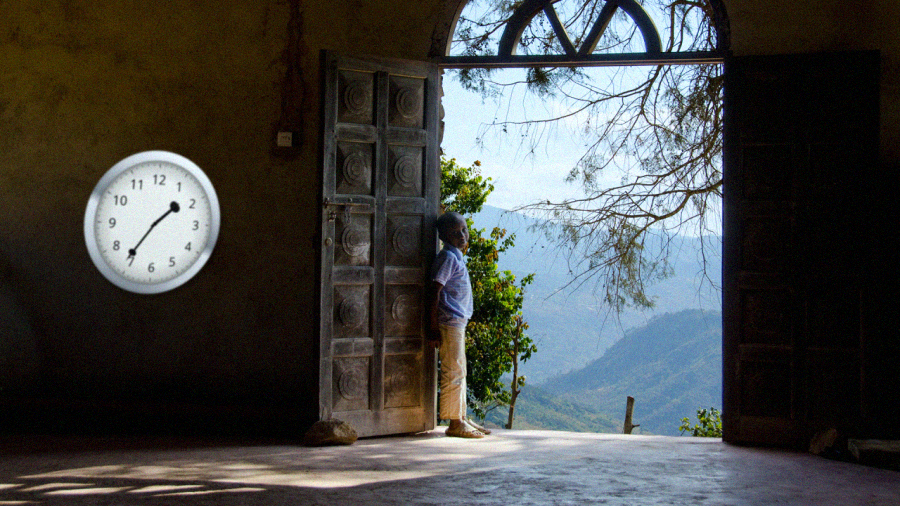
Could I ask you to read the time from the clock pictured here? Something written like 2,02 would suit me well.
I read 1,36
